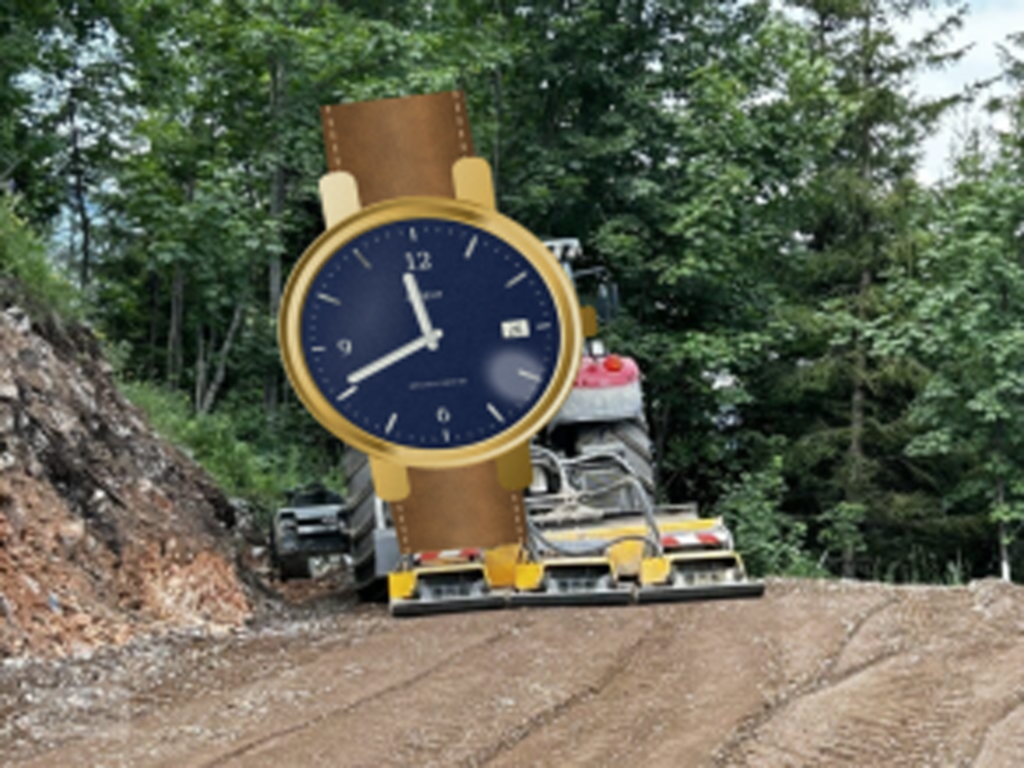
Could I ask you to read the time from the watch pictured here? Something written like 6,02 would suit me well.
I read 11,41
